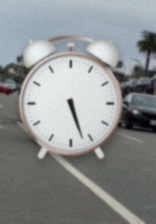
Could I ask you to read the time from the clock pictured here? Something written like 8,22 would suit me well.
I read 5,27
